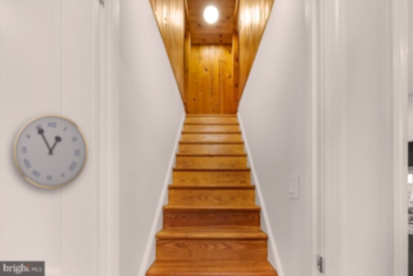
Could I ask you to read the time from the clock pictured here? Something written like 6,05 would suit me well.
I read 12,55
